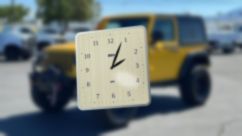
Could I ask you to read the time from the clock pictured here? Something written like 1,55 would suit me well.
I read 2,04
